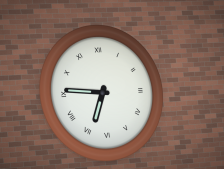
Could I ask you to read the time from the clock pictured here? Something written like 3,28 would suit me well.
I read 6,46
